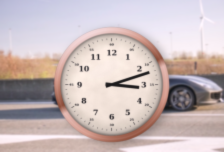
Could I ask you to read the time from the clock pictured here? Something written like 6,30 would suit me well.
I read 3,12
